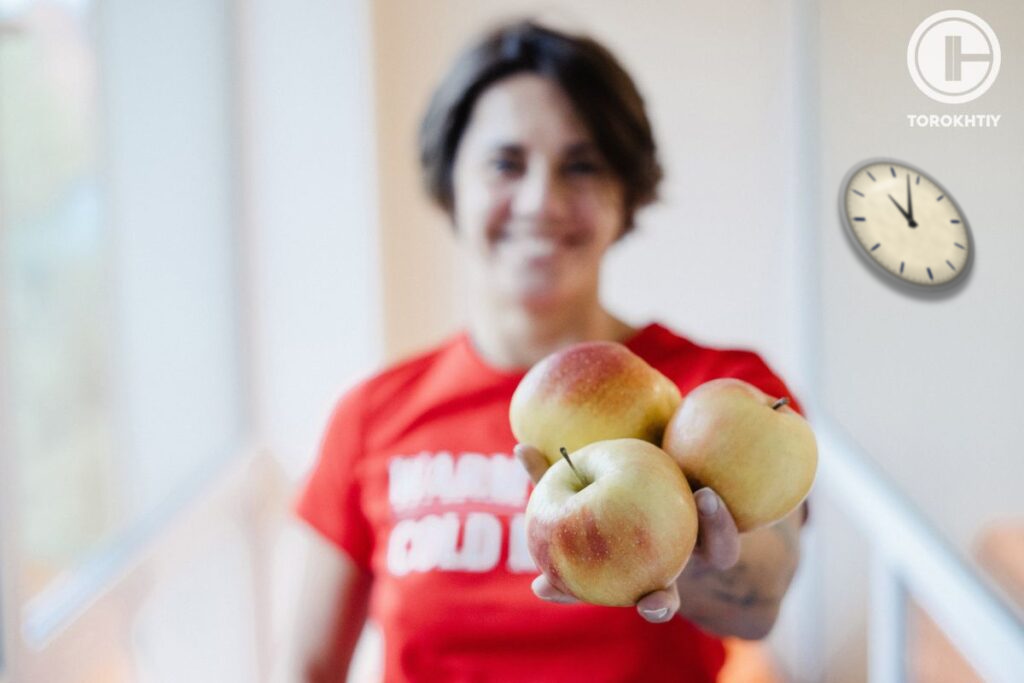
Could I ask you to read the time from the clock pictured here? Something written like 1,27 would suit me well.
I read 11,03
